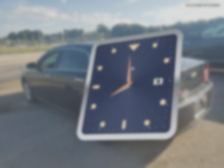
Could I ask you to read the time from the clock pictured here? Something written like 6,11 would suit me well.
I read 7,59
